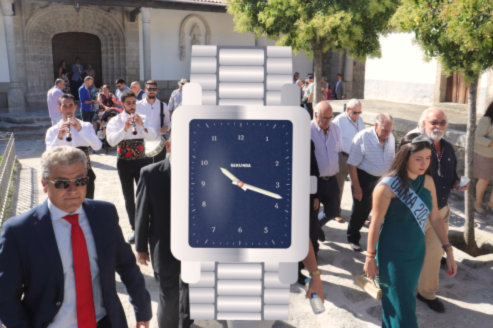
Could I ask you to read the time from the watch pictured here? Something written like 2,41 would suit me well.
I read 10,18
